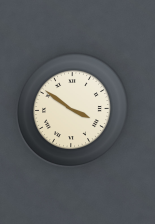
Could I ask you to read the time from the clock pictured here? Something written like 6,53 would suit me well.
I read 3,51
